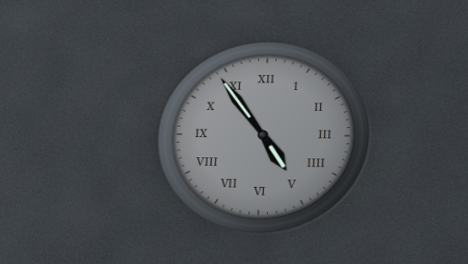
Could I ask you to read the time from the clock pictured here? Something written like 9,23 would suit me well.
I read 4,54
